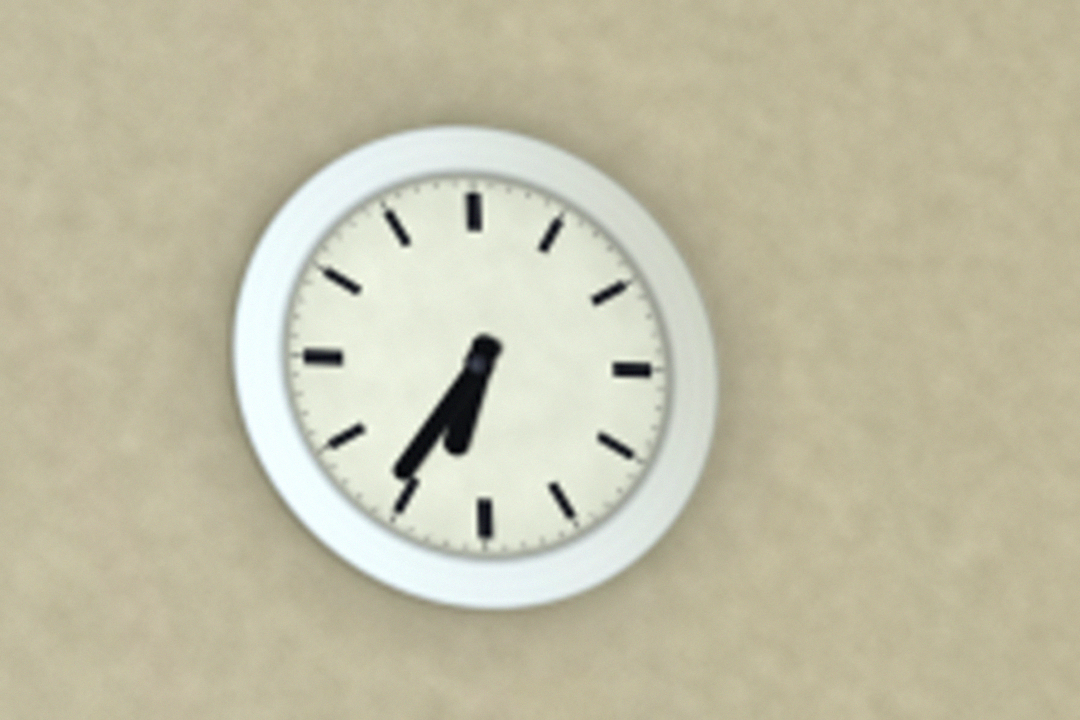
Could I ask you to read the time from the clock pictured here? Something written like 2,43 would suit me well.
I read 6,36
